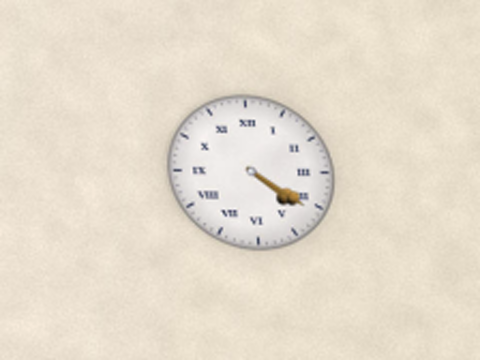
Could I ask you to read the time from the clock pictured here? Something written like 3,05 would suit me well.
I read 4,21
